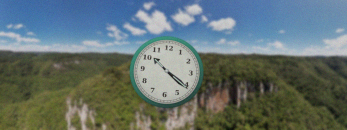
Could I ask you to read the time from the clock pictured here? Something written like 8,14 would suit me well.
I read 10,21
